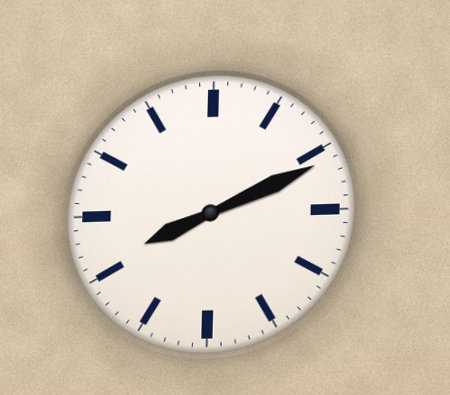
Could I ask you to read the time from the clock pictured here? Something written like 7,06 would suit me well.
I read 8,11
